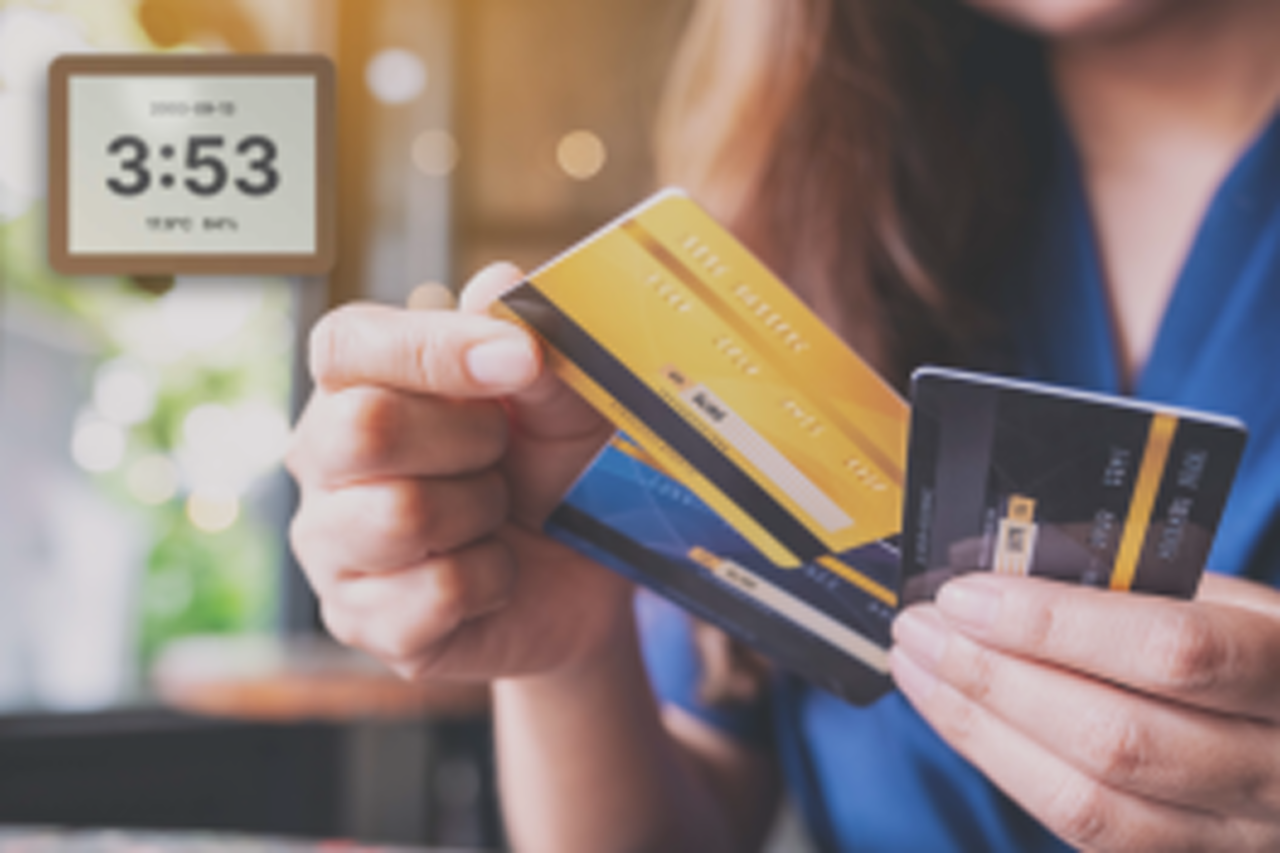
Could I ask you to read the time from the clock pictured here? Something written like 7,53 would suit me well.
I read 3,53
